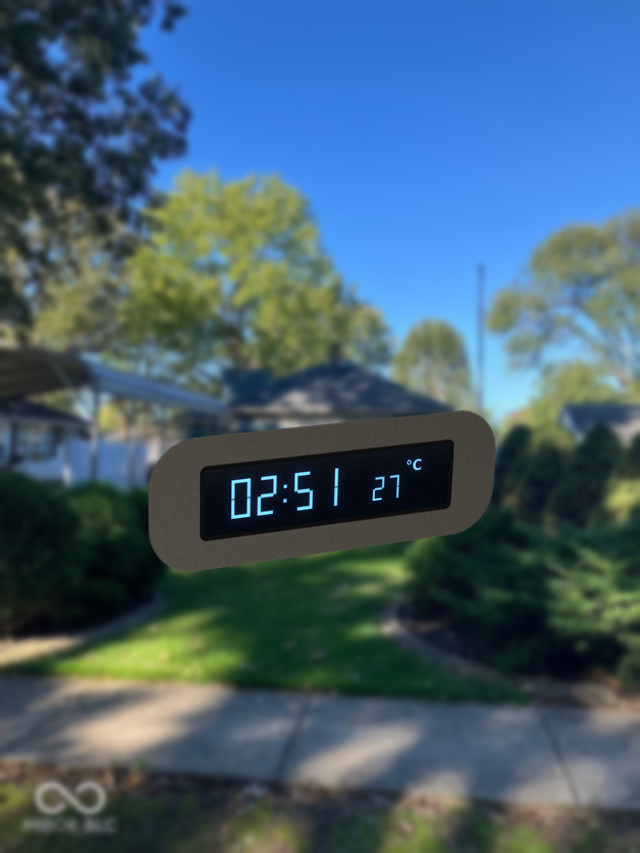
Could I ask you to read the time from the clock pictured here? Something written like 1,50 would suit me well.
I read 2,51
